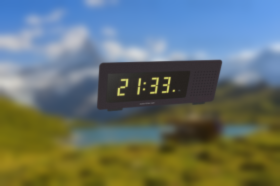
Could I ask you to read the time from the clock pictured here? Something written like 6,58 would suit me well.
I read 21,33
